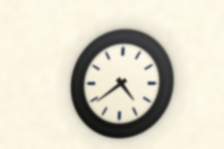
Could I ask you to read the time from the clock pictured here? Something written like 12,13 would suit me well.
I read 4,39
